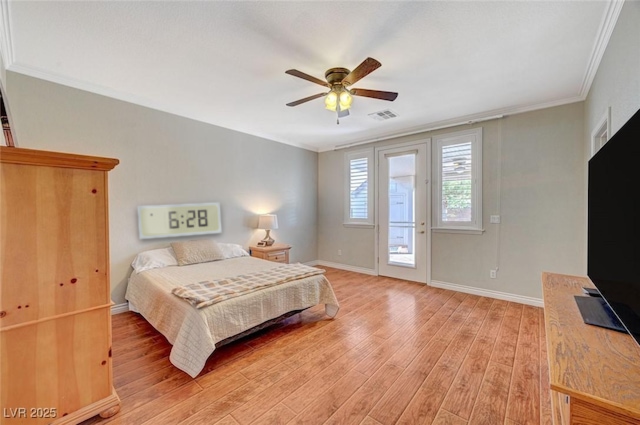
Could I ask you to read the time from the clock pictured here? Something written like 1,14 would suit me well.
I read 6,28
